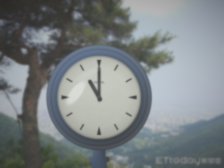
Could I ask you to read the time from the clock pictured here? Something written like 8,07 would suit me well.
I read 11,00
